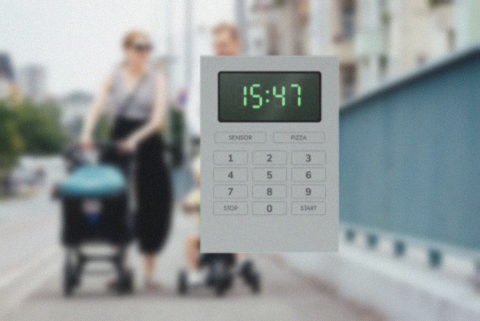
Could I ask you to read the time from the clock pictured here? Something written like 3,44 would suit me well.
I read 15,47
